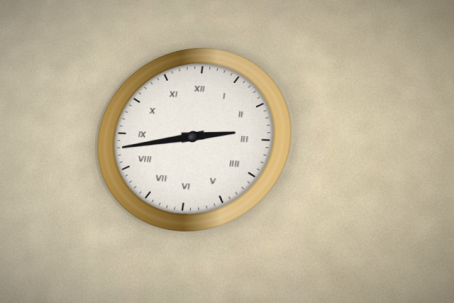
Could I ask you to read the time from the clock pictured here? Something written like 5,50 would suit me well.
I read 2,43
